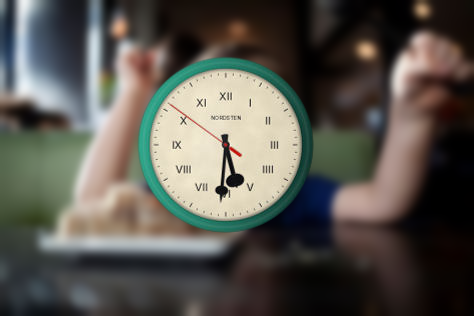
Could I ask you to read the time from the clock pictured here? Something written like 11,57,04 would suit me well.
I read 5,30,51
